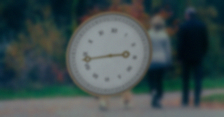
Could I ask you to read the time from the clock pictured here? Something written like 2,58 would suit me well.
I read 2,43
